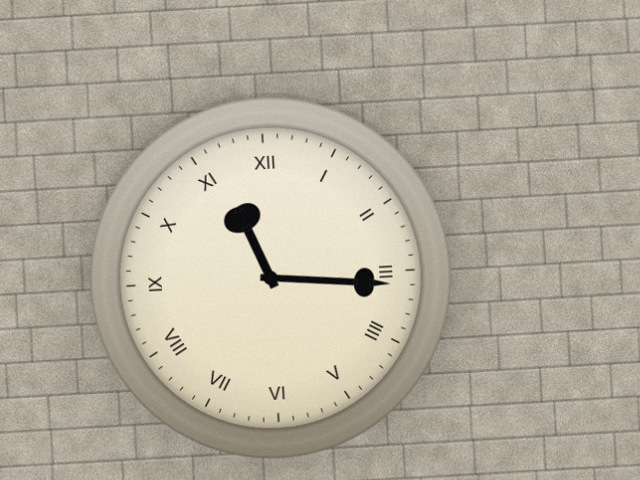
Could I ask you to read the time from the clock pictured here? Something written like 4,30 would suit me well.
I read 11,16
